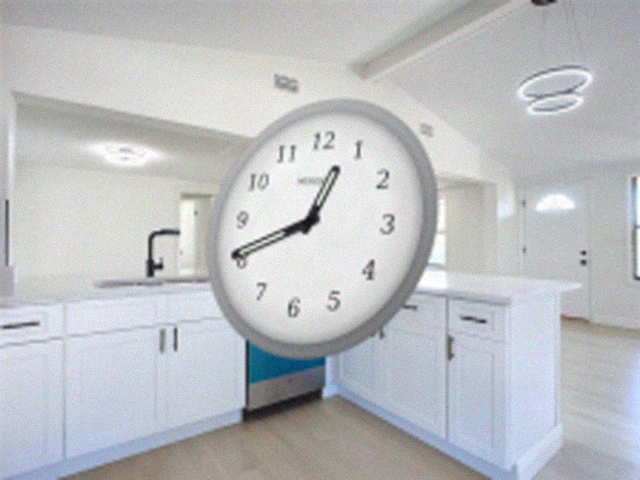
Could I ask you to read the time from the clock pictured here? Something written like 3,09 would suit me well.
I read 12,41
